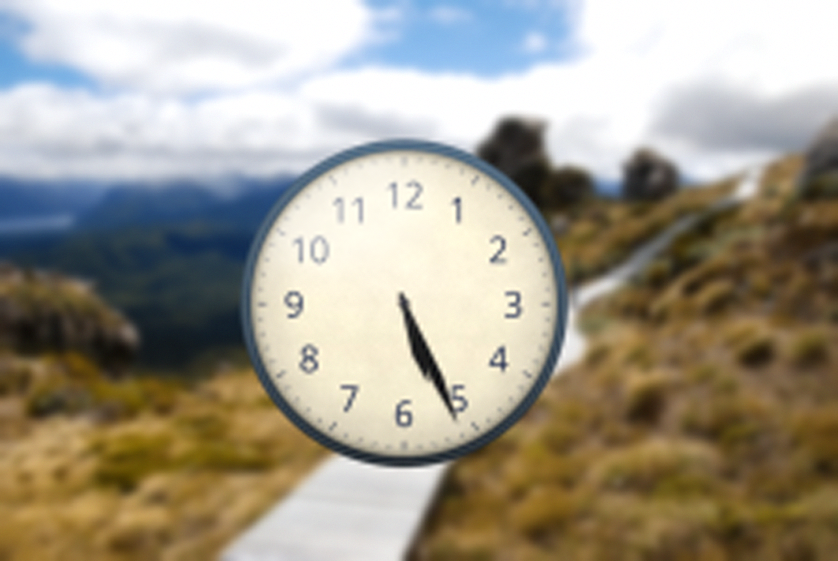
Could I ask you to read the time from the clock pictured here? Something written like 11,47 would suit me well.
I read 5,26
